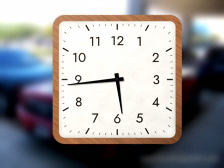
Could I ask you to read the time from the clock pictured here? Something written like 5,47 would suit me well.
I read 5,44
